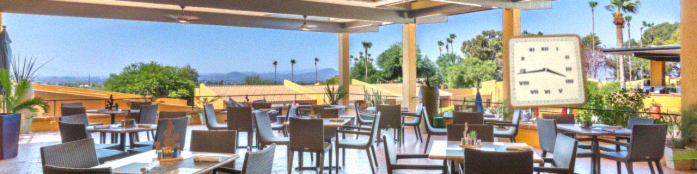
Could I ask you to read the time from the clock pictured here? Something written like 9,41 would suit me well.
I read 3,44
